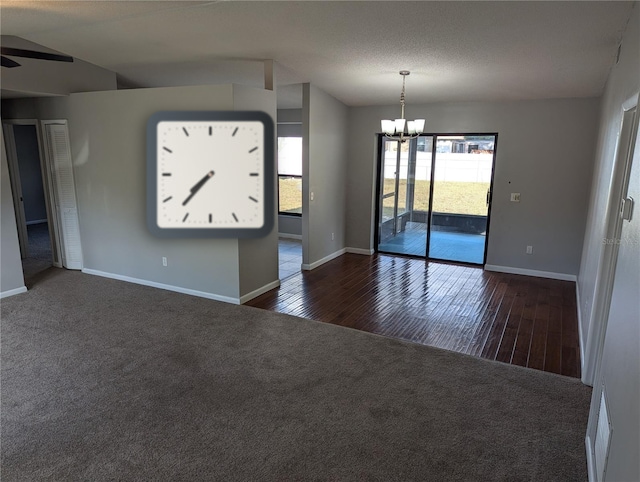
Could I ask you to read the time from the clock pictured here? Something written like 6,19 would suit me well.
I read 7,37
